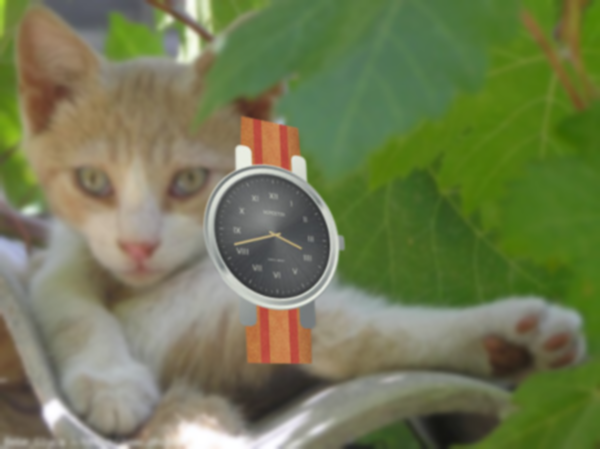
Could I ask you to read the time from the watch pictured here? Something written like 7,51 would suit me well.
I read 3,42
